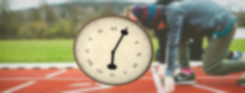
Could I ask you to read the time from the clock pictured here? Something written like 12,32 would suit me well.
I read 6,04
